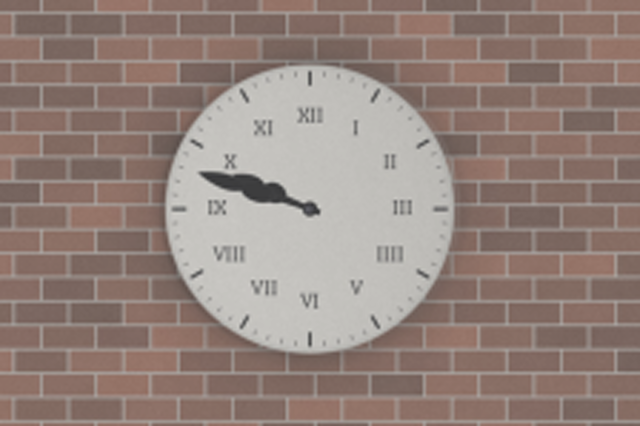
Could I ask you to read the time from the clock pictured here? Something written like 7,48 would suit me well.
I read 9,48
